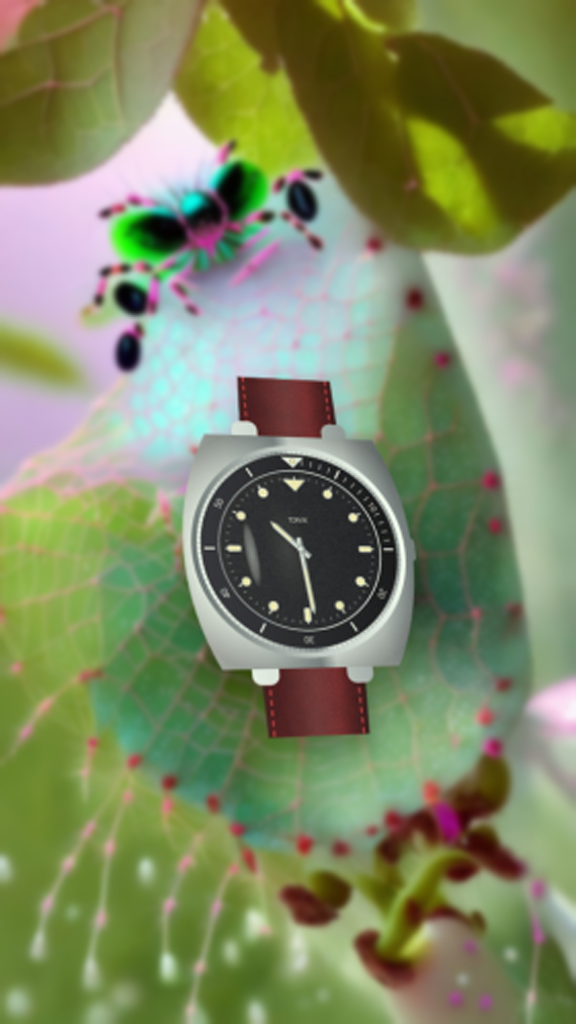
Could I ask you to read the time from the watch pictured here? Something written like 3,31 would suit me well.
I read 10,29
